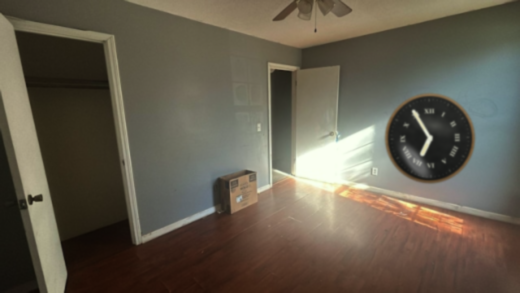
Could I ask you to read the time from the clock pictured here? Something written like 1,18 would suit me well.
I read 6,55
